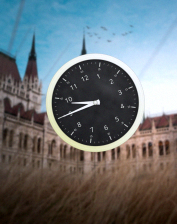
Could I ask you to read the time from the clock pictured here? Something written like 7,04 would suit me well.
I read 9,45
